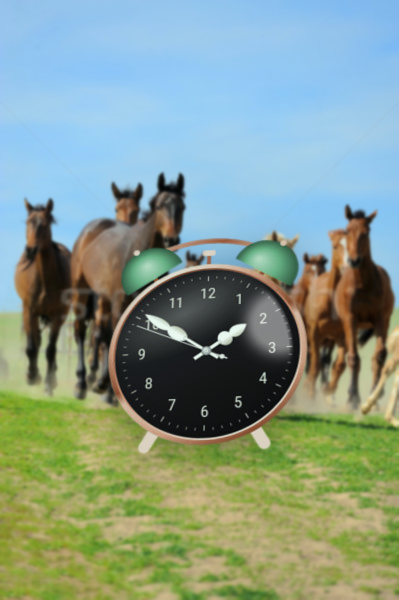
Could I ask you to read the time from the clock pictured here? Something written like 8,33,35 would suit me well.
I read 1,50,49
